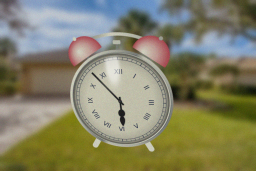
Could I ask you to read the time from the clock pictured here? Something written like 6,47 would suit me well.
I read 5,53
